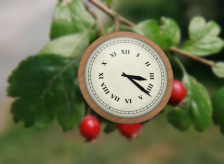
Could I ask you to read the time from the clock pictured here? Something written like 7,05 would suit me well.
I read 3,22
